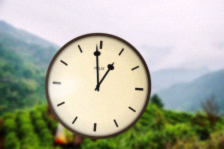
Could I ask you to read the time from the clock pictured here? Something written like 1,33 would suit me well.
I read 12,59
